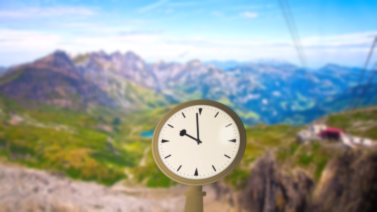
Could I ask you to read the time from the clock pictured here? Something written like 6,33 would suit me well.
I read 9,59
